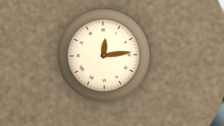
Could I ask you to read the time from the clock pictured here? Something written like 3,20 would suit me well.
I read 12,14
